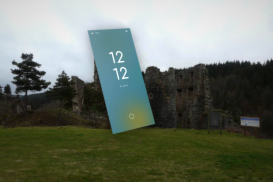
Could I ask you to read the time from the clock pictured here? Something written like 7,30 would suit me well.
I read 12,12
